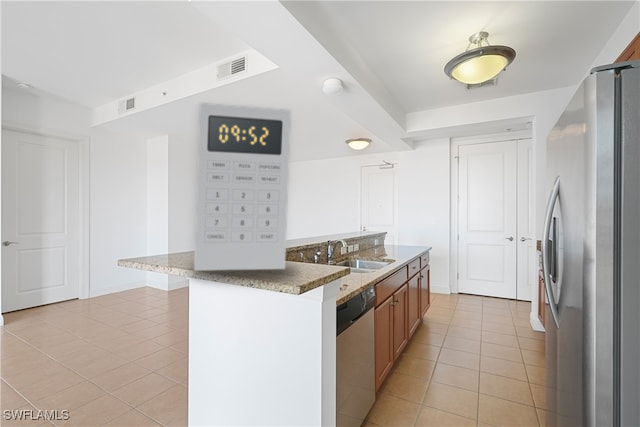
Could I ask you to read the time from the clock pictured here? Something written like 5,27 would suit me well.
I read 9,52
